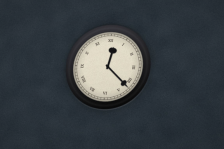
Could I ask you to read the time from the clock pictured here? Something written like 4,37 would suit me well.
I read 12,22
